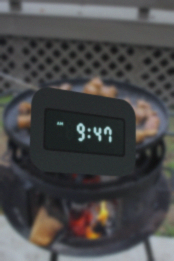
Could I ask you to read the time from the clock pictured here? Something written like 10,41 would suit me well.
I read 9,47
